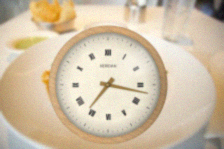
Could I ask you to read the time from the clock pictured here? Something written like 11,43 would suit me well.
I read 7,17
